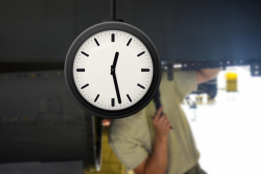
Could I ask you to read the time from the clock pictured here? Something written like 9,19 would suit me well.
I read 12,28
